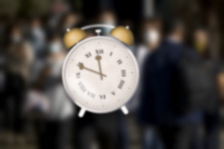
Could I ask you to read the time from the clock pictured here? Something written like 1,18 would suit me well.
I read 11,49
